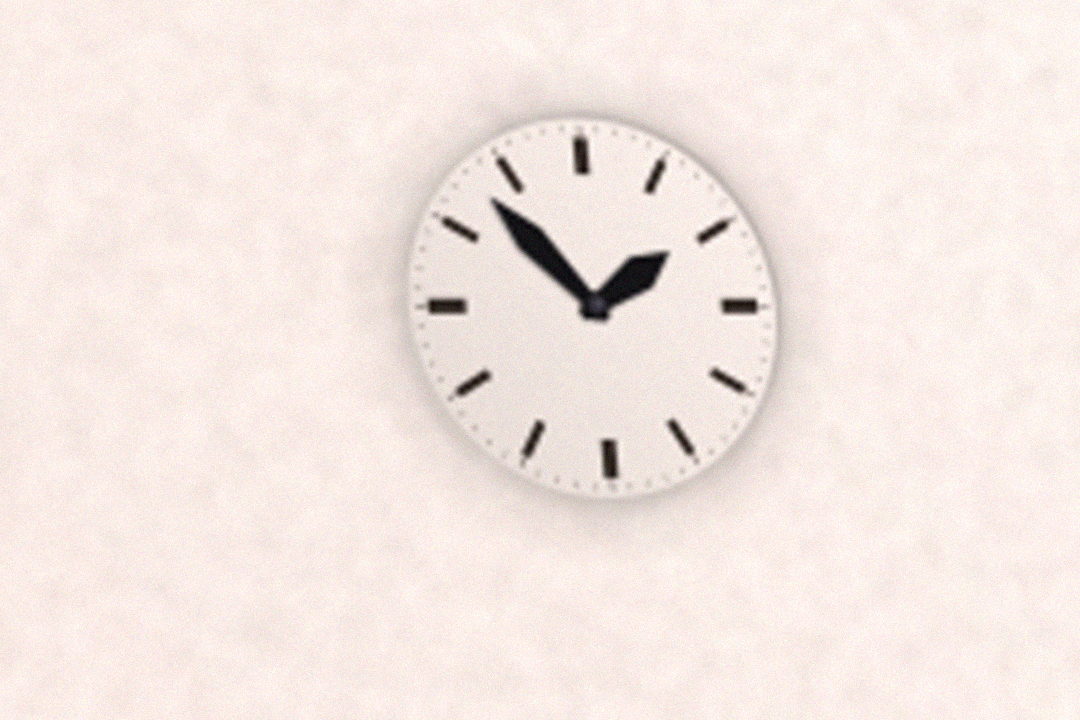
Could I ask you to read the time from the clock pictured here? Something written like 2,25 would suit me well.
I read 1,53
